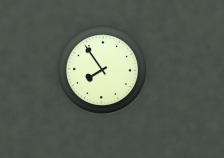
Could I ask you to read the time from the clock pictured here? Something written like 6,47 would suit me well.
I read 7,54
